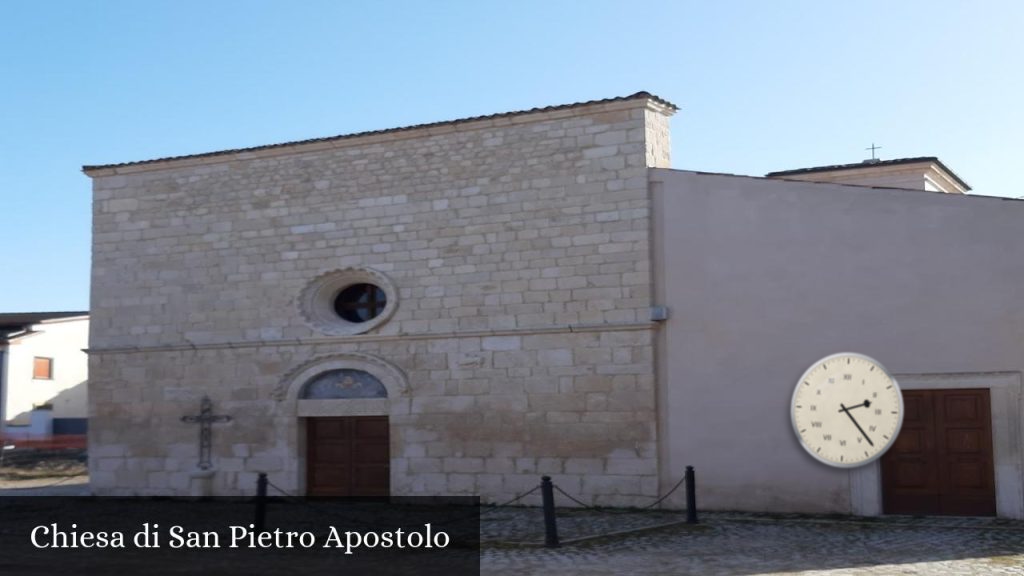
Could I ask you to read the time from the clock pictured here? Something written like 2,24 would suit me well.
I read 2,23
